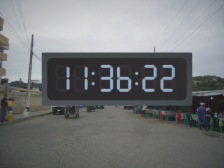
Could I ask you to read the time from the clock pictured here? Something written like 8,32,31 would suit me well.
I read 11,36,22
